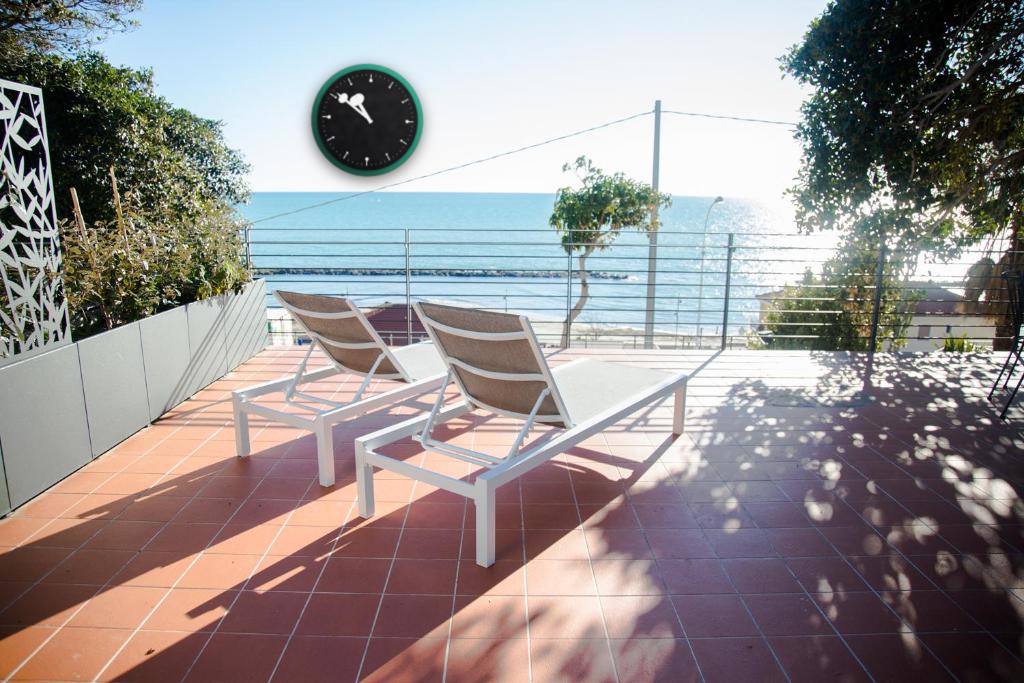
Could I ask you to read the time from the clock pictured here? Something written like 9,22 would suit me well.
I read 10,51
